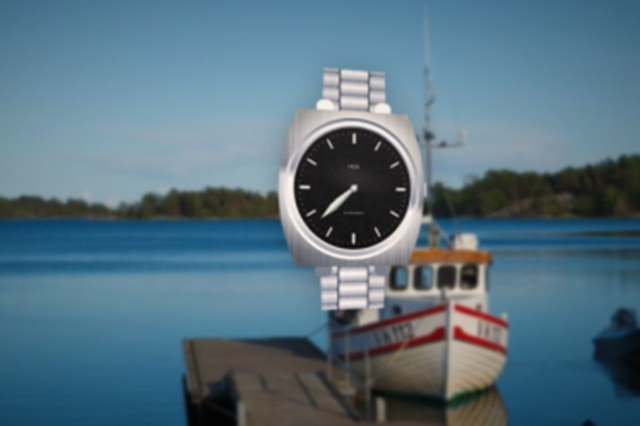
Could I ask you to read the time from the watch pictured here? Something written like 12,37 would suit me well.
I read 7,38
